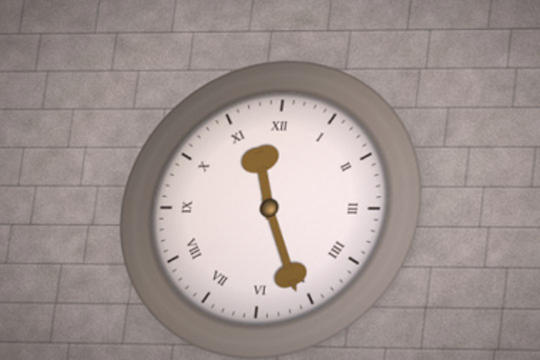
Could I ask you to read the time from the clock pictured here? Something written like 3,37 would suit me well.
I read 11,26
